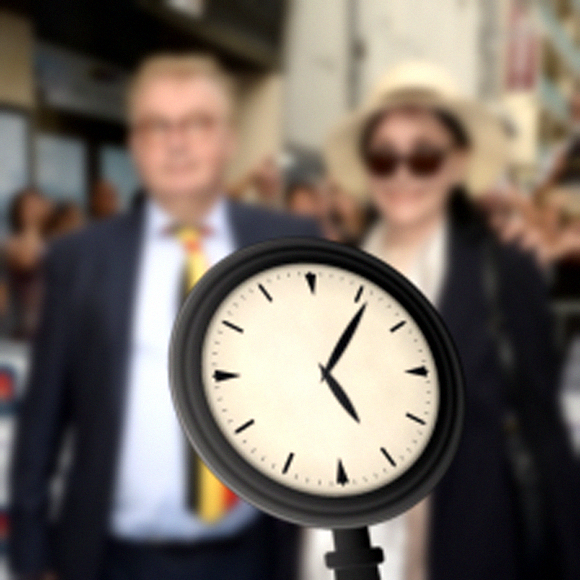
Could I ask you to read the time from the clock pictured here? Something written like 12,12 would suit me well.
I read 5,06
